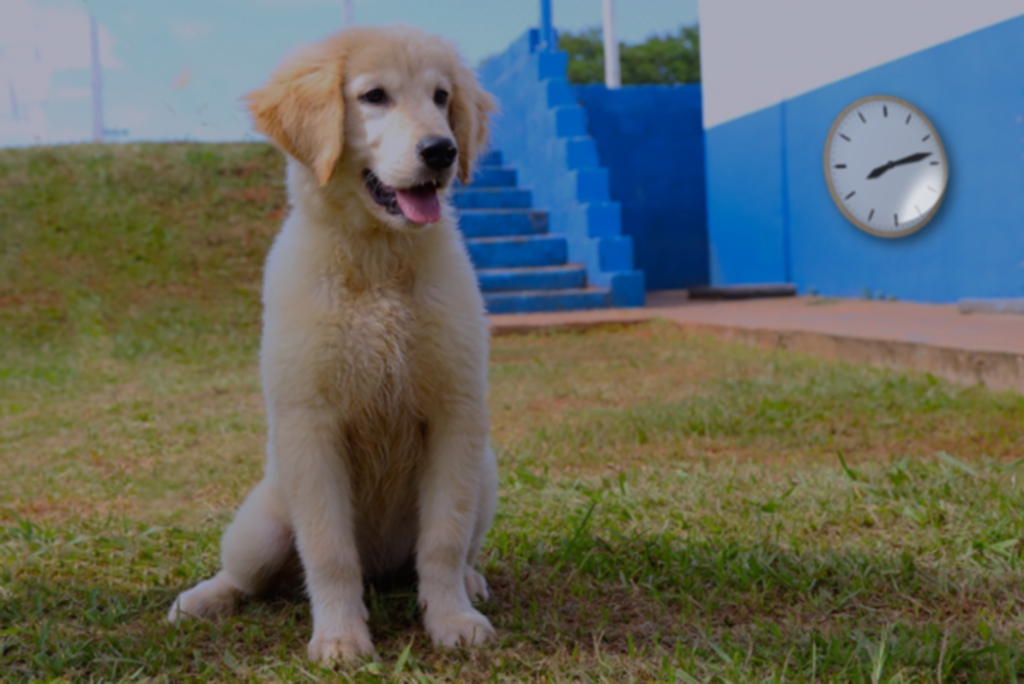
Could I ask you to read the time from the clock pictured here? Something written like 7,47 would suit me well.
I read 8,13
